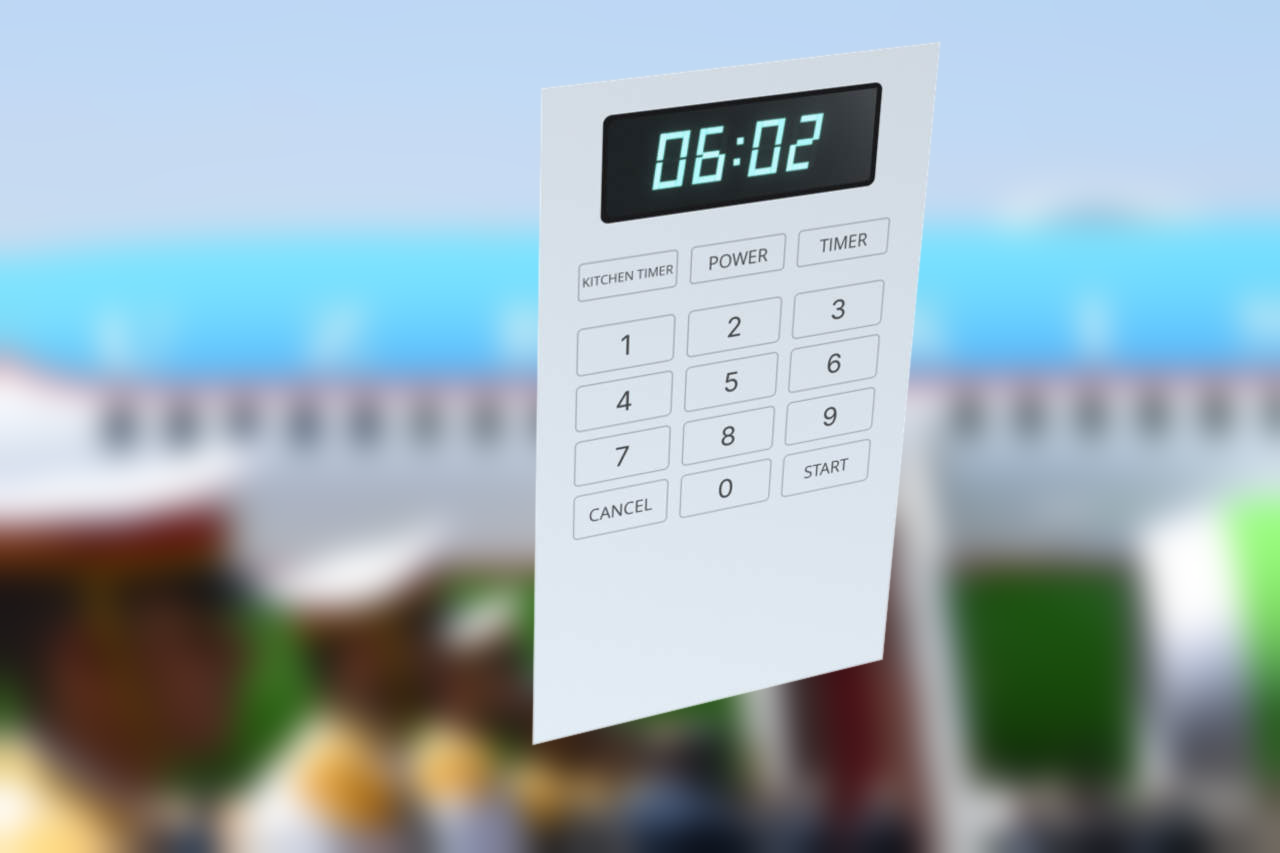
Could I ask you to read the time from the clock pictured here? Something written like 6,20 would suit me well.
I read 6,02
